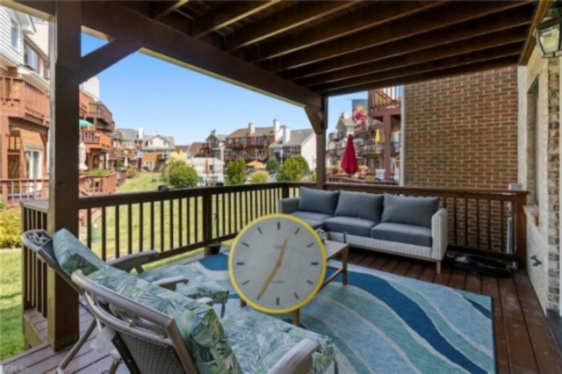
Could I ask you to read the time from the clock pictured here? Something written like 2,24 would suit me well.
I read 12,35
